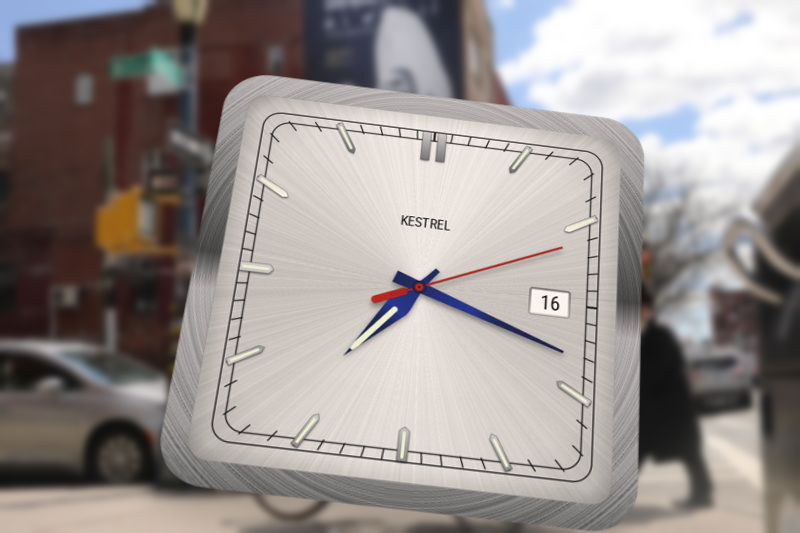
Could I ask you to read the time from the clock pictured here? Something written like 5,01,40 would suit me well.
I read 7,18,11
